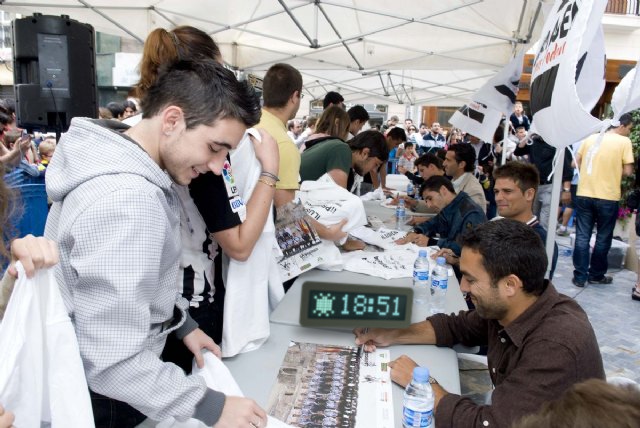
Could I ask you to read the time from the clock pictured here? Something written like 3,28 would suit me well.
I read 18,51
